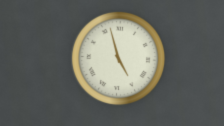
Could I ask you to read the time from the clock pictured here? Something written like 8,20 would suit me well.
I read 4,57
